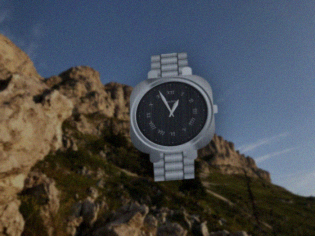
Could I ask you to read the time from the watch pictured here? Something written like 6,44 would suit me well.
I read 12,56
